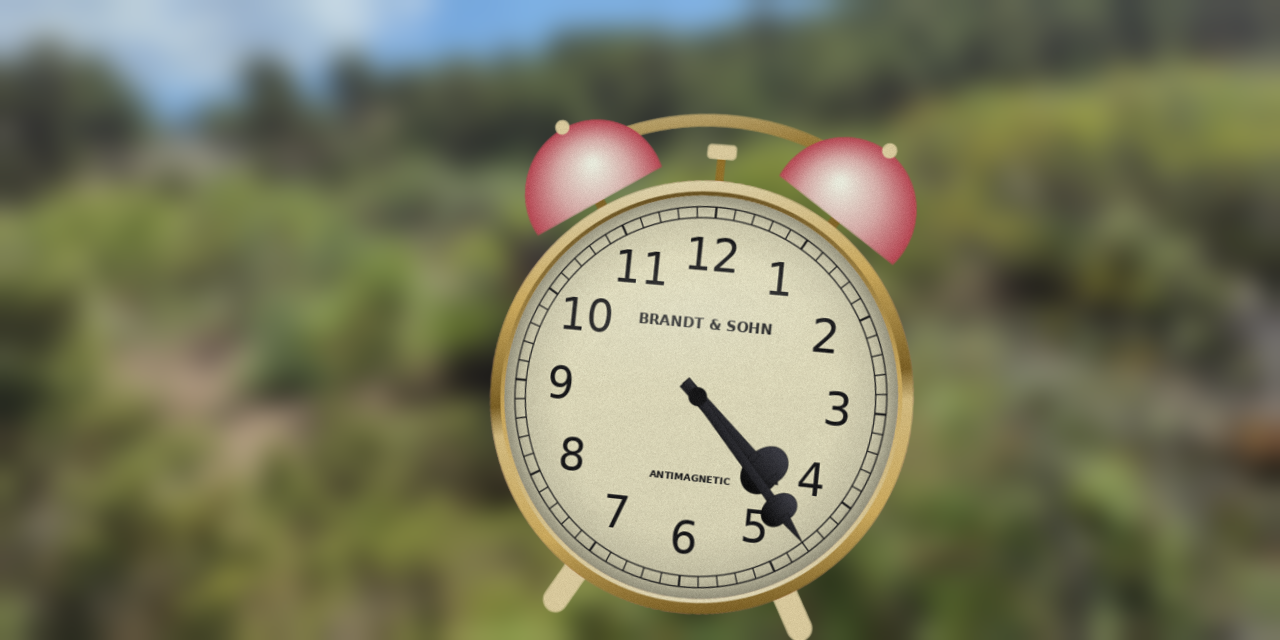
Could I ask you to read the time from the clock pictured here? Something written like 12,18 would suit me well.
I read 4,23
